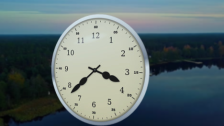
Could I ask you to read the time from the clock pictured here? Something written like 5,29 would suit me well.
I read 3,38
